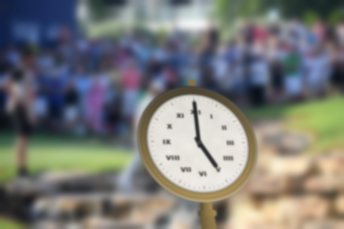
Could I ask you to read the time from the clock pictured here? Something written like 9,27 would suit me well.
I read 5,00
